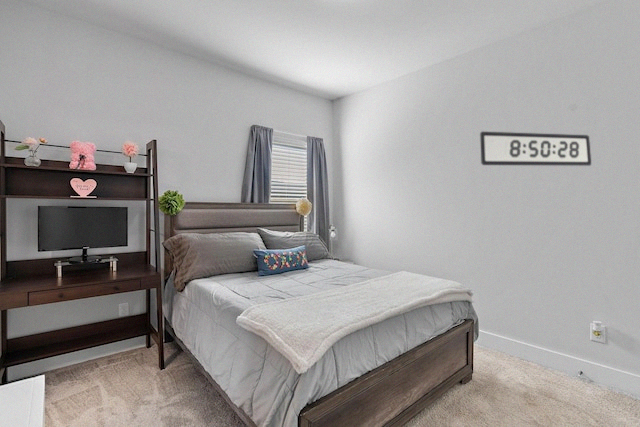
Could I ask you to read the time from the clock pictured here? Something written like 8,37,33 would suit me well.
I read 8,50,28
